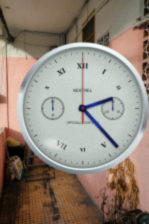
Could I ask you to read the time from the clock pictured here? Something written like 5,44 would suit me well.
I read 2,23
